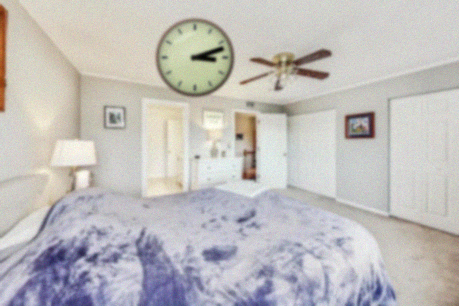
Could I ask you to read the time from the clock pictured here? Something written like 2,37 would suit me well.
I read 3,12
